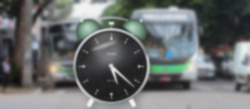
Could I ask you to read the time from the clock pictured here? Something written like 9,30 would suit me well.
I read 5,22
